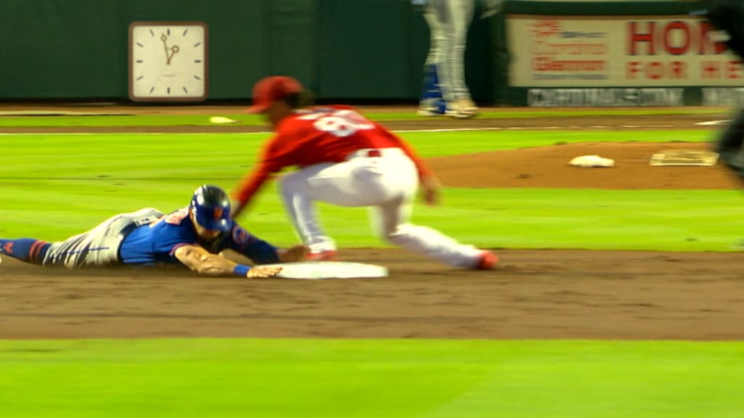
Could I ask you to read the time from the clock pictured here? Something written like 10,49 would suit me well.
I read 12,58
